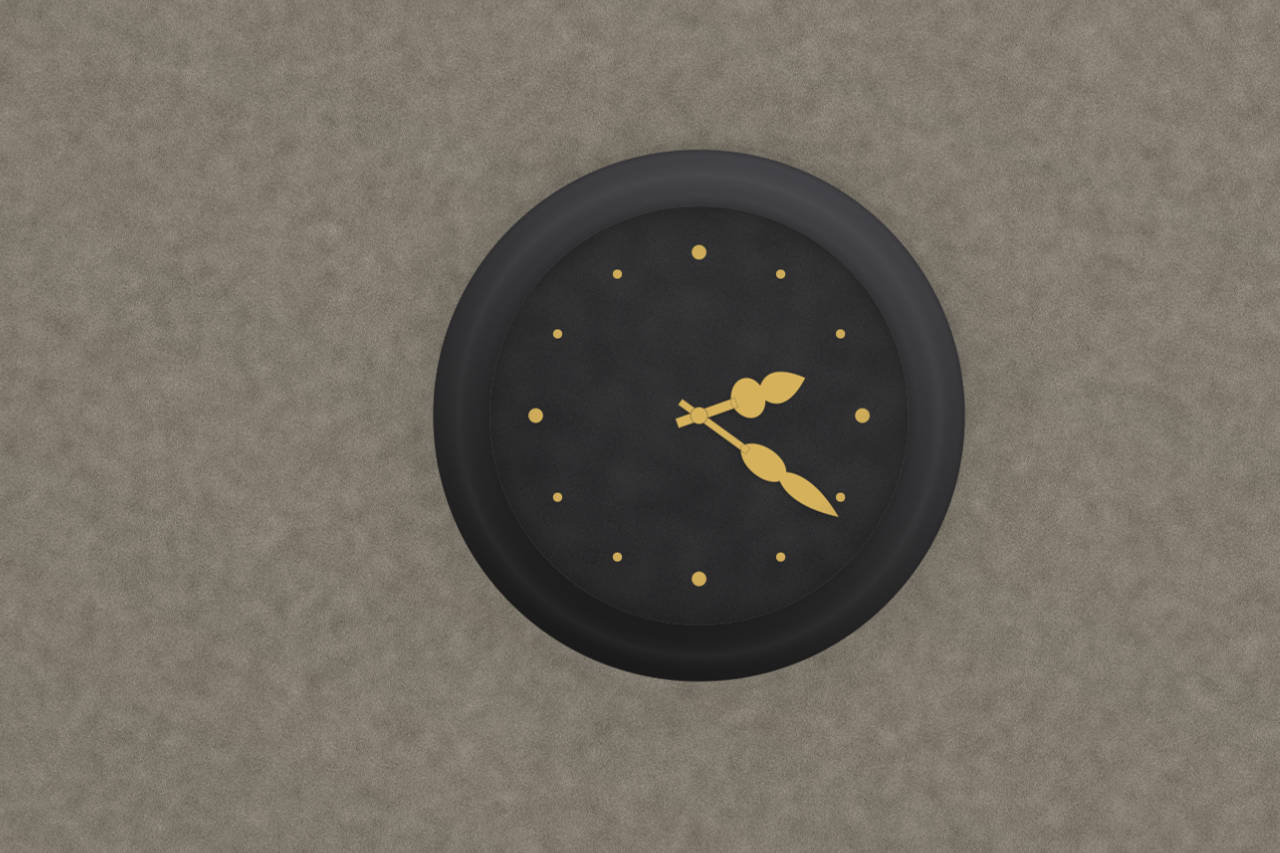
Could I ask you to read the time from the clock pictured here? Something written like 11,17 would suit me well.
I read 2,21
